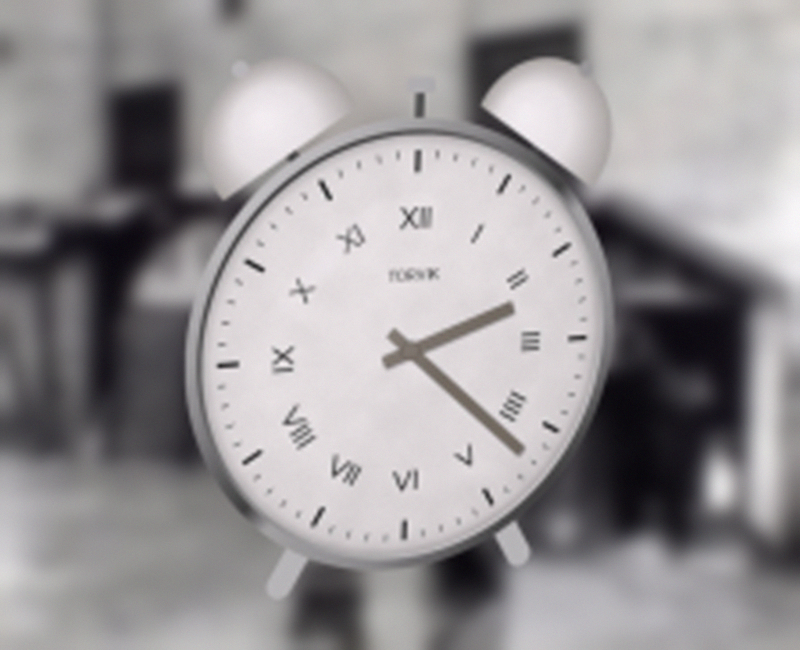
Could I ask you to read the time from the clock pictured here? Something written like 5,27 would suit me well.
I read 2,22
